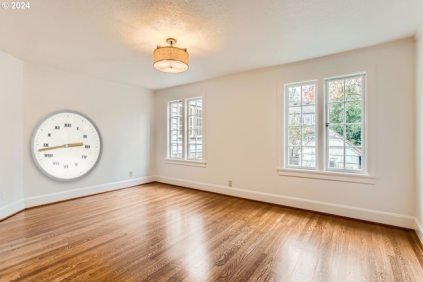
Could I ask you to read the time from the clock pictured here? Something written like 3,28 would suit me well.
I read 2,43
